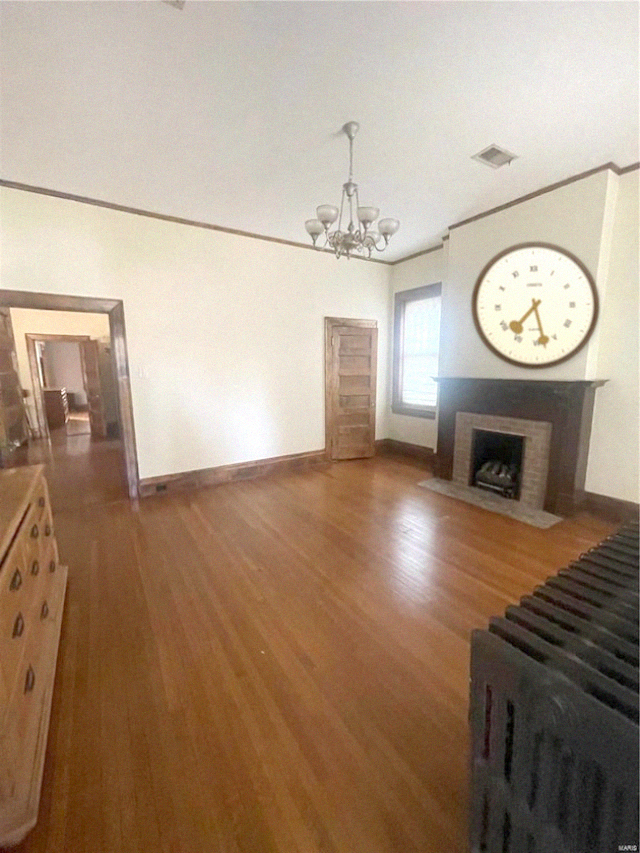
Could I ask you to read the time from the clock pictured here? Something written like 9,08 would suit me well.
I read 7,28
